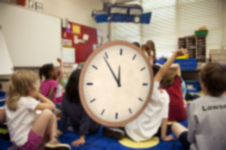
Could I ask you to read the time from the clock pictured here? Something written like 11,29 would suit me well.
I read 11,54
